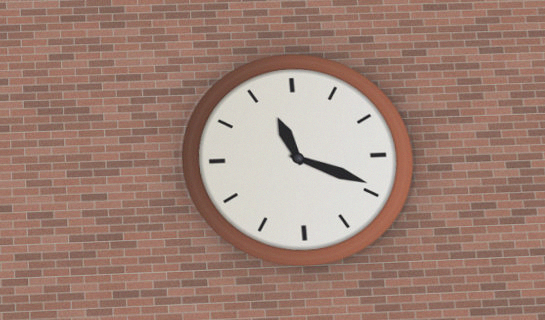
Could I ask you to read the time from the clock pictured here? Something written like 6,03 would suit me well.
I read 11,19
